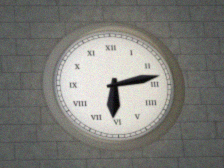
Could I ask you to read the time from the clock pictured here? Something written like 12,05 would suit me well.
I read 6,13
